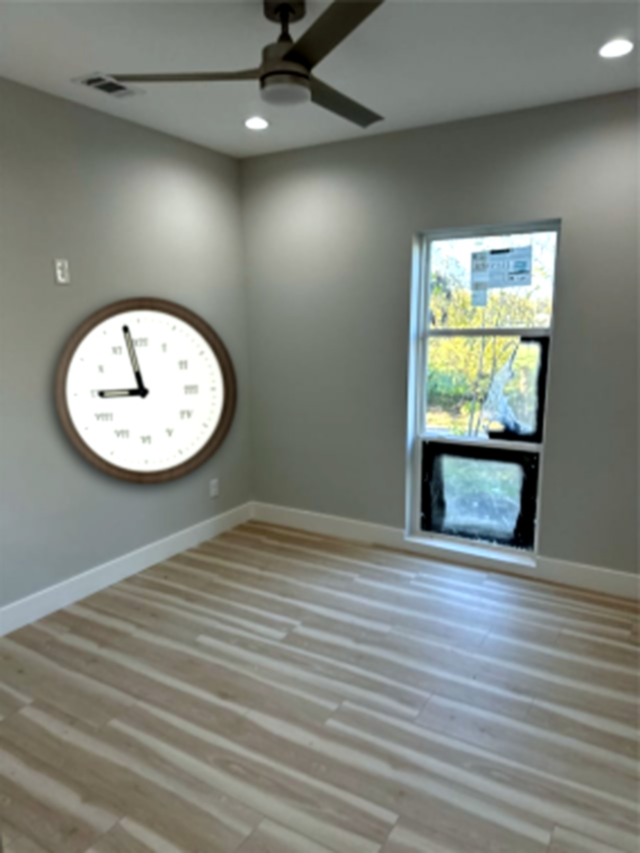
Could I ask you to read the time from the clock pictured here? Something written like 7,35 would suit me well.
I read 8,58
